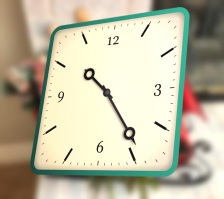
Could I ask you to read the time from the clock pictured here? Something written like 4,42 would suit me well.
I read 10,24
